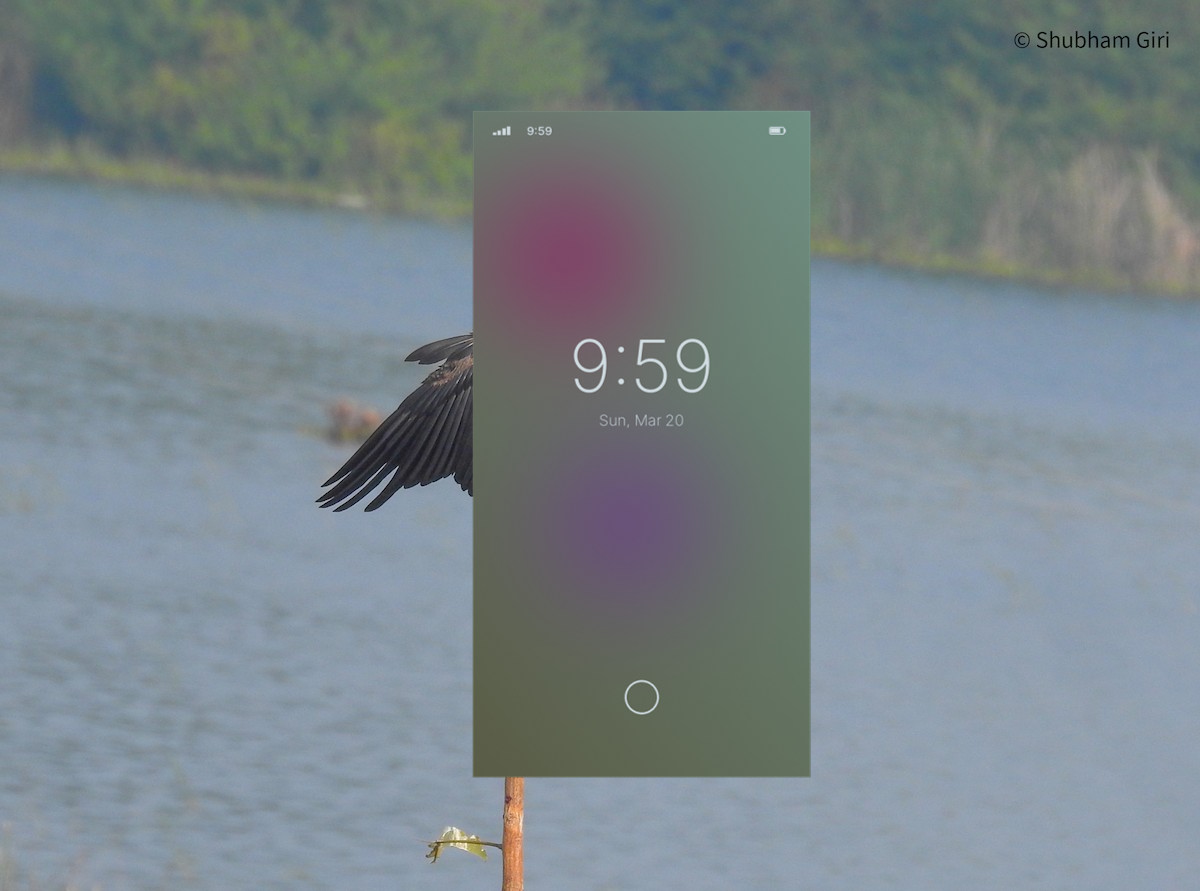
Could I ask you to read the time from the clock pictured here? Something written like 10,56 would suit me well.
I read 9,59
